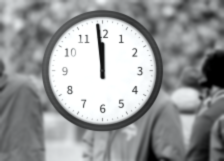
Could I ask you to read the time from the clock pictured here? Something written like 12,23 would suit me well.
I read 11,59
